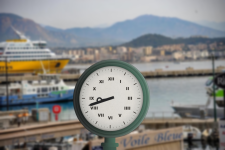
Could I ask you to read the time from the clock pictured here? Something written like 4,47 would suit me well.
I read 8,42
